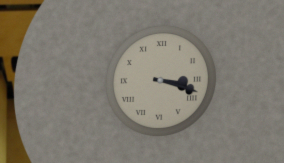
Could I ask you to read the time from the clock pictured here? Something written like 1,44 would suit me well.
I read 3,18
